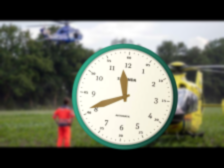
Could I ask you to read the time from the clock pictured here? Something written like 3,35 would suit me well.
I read 11,41
